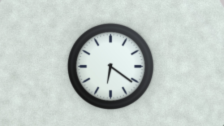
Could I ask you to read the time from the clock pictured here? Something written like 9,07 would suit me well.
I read 6,21
